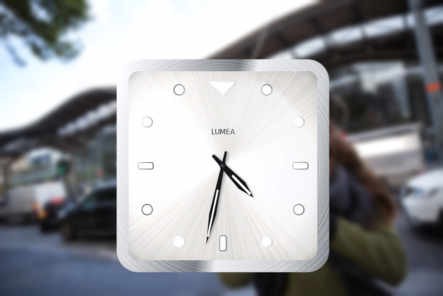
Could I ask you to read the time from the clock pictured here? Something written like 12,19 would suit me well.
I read 4,32
